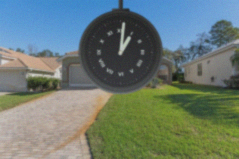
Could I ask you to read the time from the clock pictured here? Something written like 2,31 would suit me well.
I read 1,01
